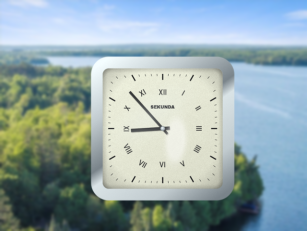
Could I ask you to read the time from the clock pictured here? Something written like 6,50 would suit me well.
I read 8,53
